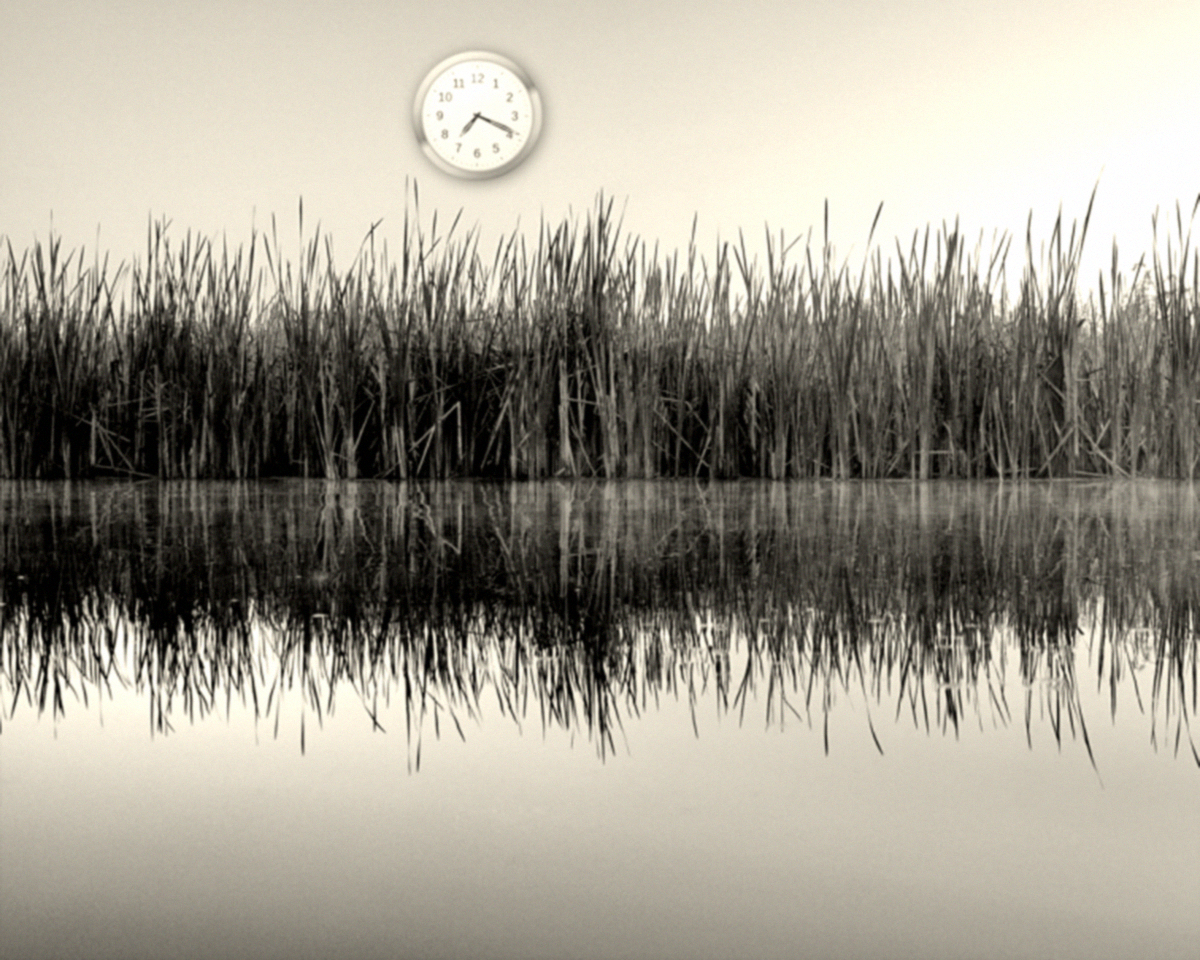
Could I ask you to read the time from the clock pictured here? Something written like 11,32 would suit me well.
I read 7,19
